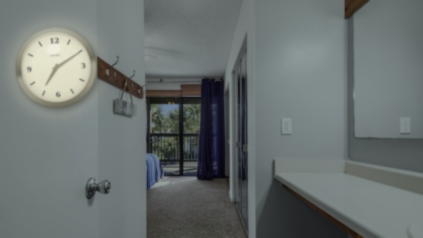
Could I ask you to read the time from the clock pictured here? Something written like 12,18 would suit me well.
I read 7,10
